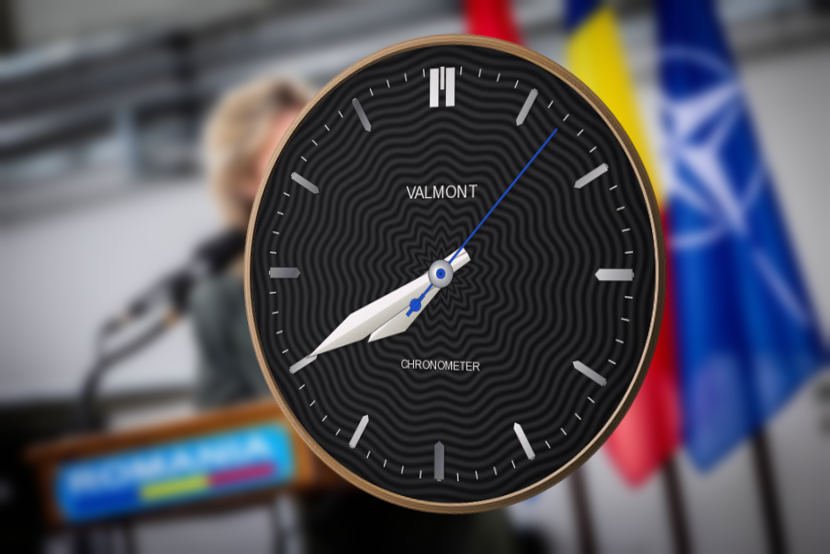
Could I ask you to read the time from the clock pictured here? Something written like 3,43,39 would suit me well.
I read 7,40,07
